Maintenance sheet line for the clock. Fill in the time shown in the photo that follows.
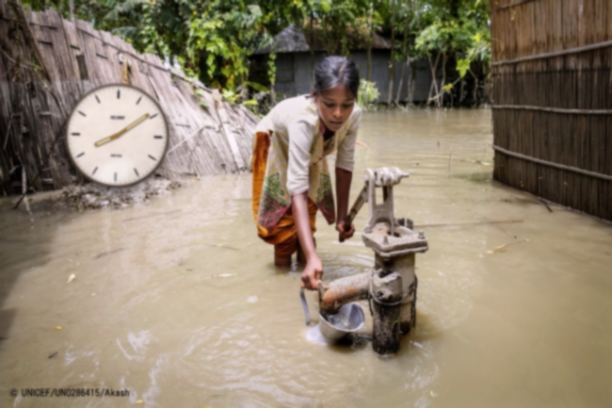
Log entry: 8:09
